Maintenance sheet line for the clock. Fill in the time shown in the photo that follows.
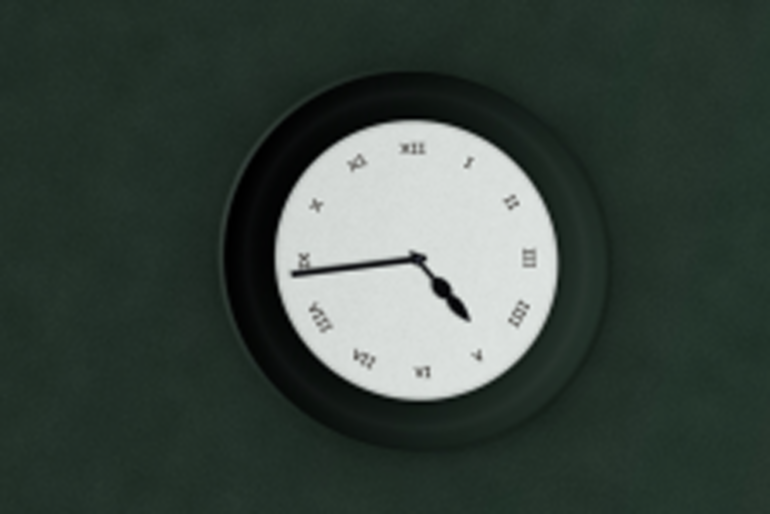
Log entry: 4:44
